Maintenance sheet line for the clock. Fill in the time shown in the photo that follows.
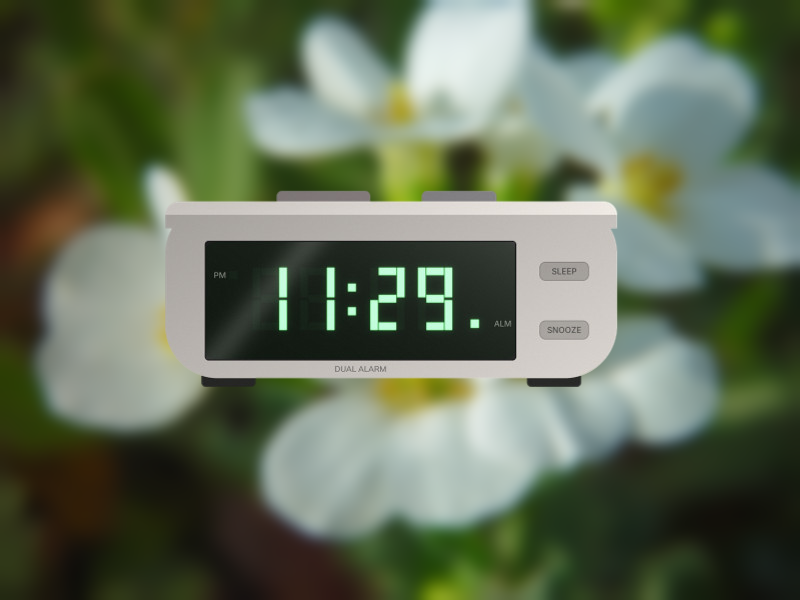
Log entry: 11:29
